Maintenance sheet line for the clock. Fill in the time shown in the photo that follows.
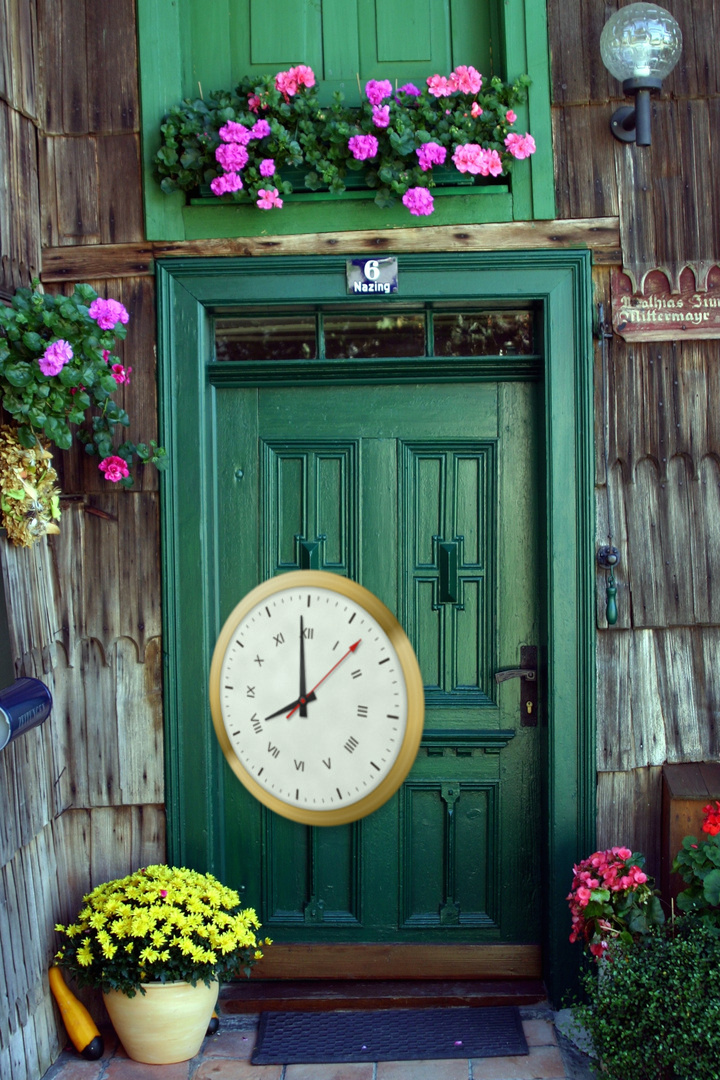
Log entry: 7:59:07
